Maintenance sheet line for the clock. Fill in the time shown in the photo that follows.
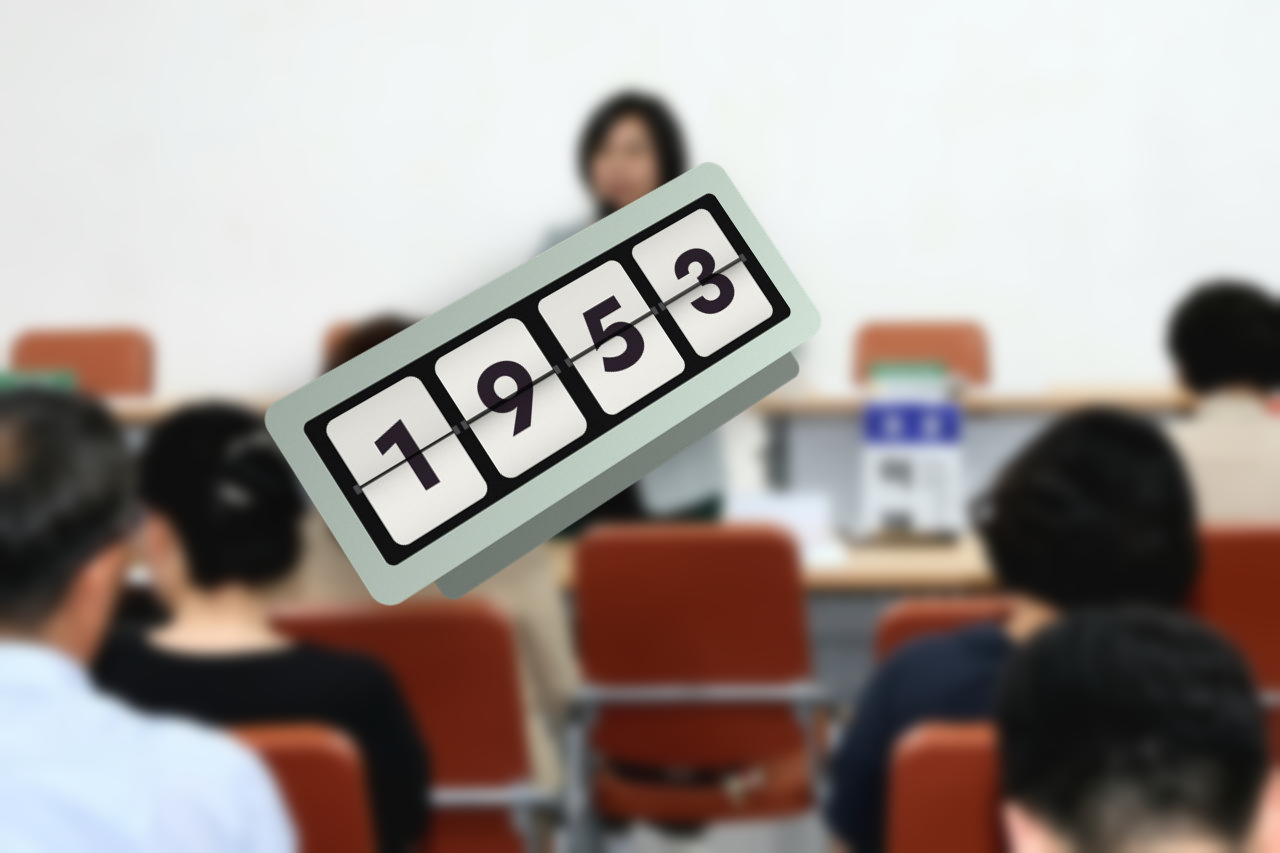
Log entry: 19:53
